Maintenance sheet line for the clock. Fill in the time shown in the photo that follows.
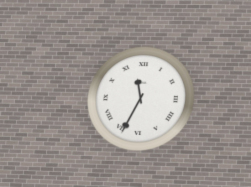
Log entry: 11:34
